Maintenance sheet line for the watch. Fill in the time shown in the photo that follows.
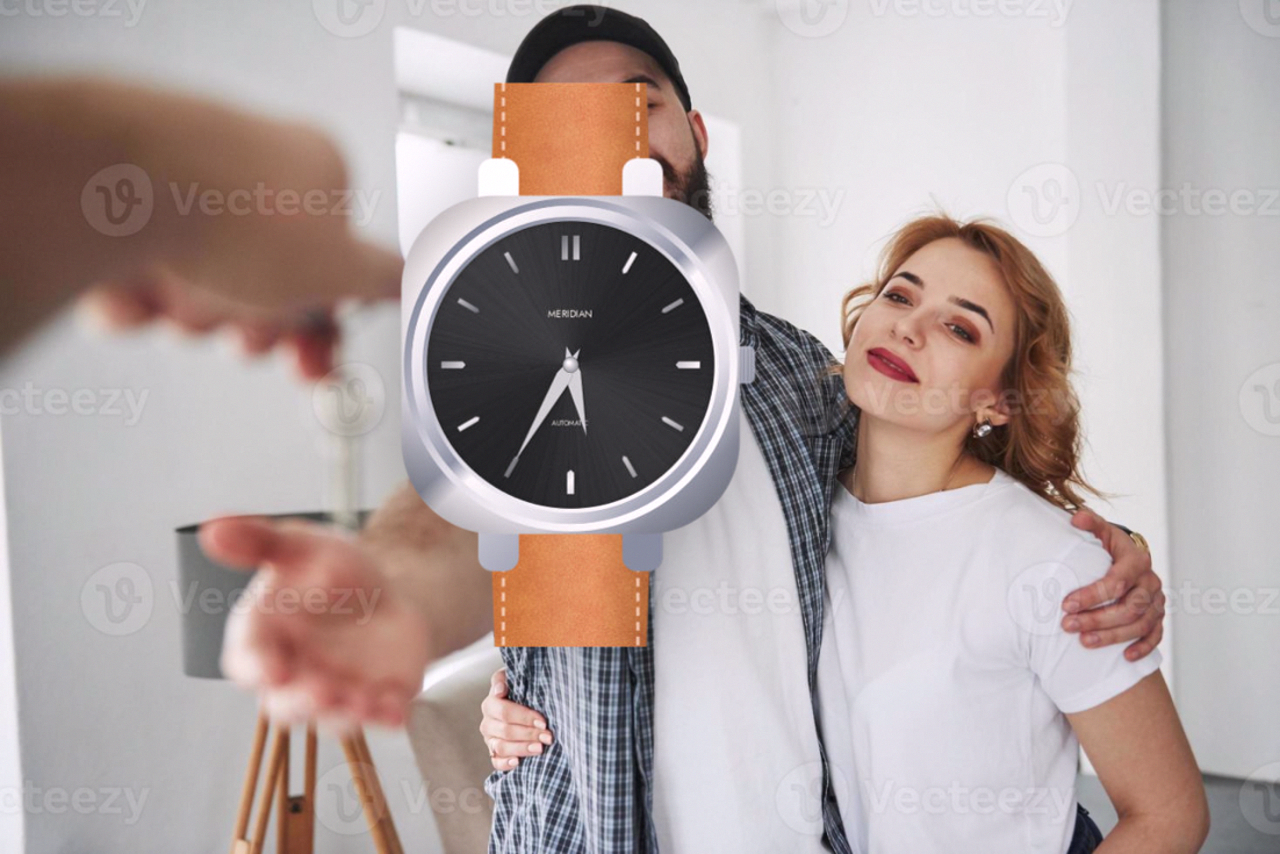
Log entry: 5:35
